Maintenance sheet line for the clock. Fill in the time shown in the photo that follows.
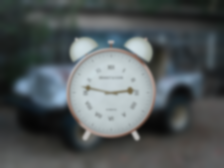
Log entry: 2:47
